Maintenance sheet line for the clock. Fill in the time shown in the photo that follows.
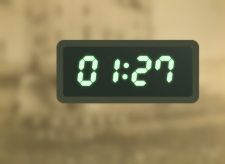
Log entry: 1:27
